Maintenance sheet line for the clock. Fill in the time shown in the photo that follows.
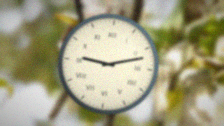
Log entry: 9:12
